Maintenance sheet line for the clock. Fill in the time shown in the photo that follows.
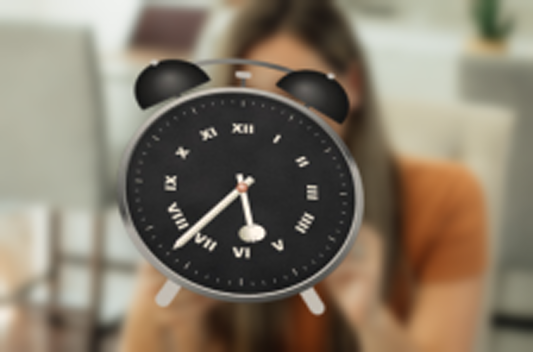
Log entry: 5:37
